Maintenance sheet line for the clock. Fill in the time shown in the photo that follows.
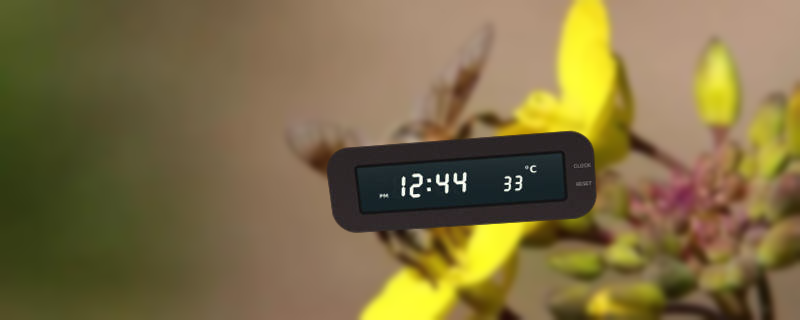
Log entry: 12:44
